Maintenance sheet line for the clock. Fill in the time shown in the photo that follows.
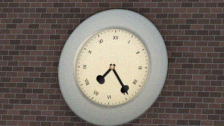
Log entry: 7:24
